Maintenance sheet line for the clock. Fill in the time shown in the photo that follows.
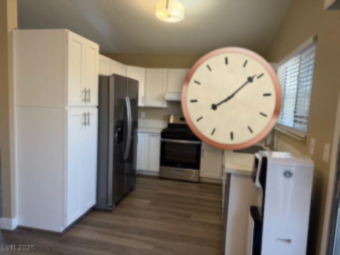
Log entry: 8:09
